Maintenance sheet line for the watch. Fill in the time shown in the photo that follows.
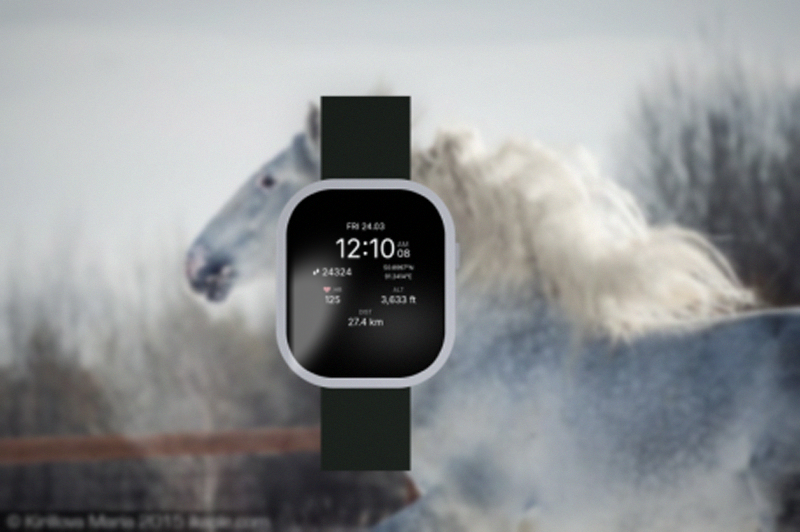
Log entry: 12:10
